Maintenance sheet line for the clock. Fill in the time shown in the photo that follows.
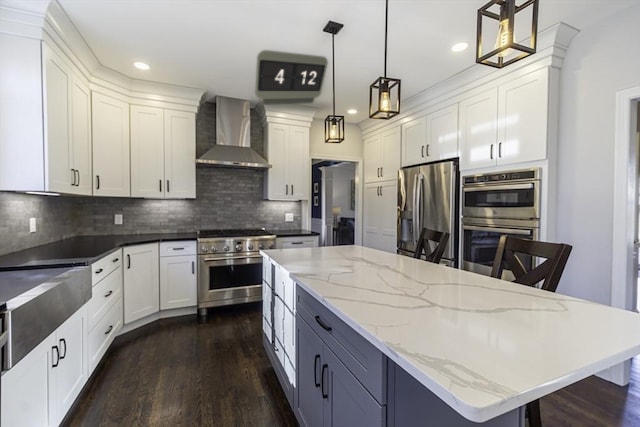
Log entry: 4:12
